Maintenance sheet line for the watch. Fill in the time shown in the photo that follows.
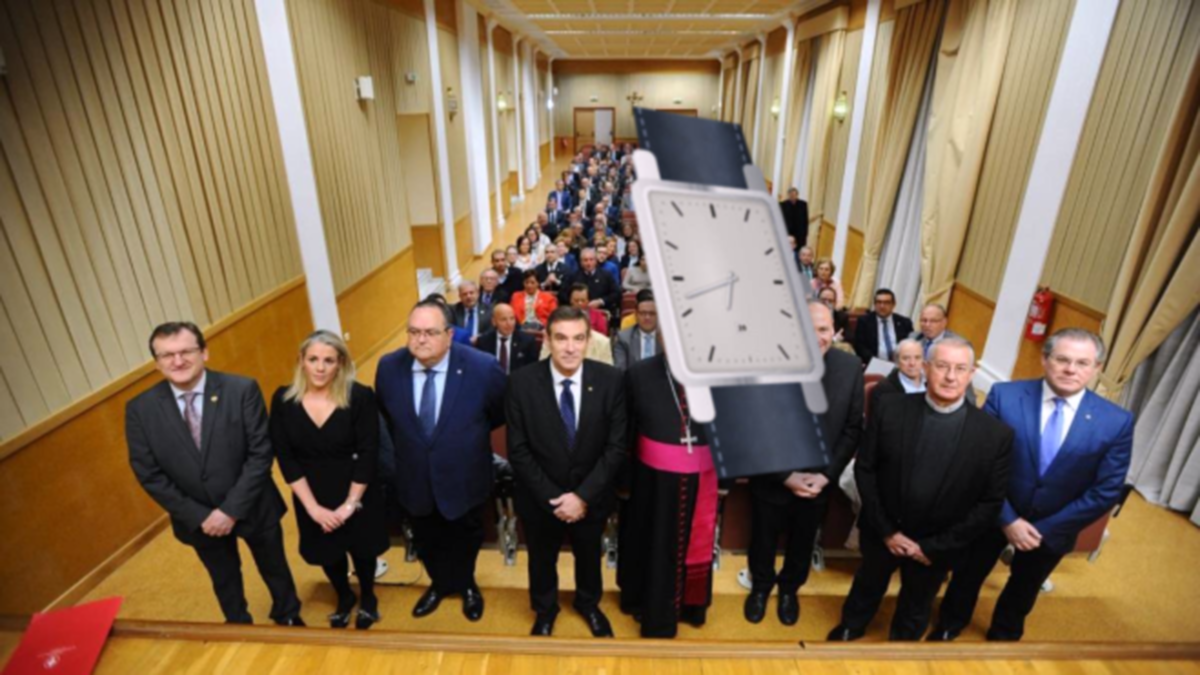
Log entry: 6:42
